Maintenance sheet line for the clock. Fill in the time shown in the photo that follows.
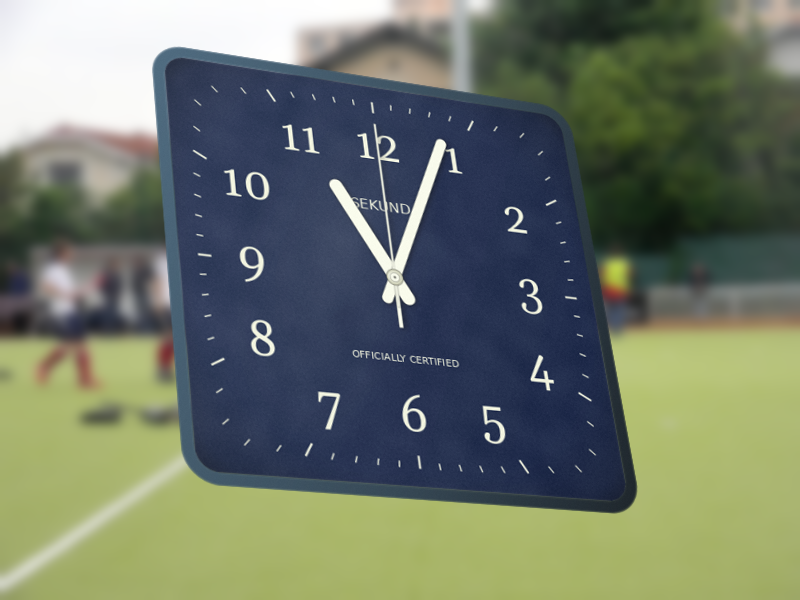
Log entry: 11:04:00
